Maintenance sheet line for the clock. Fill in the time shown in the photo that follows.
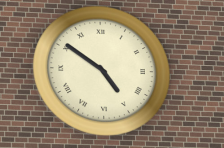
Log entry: 4:51
